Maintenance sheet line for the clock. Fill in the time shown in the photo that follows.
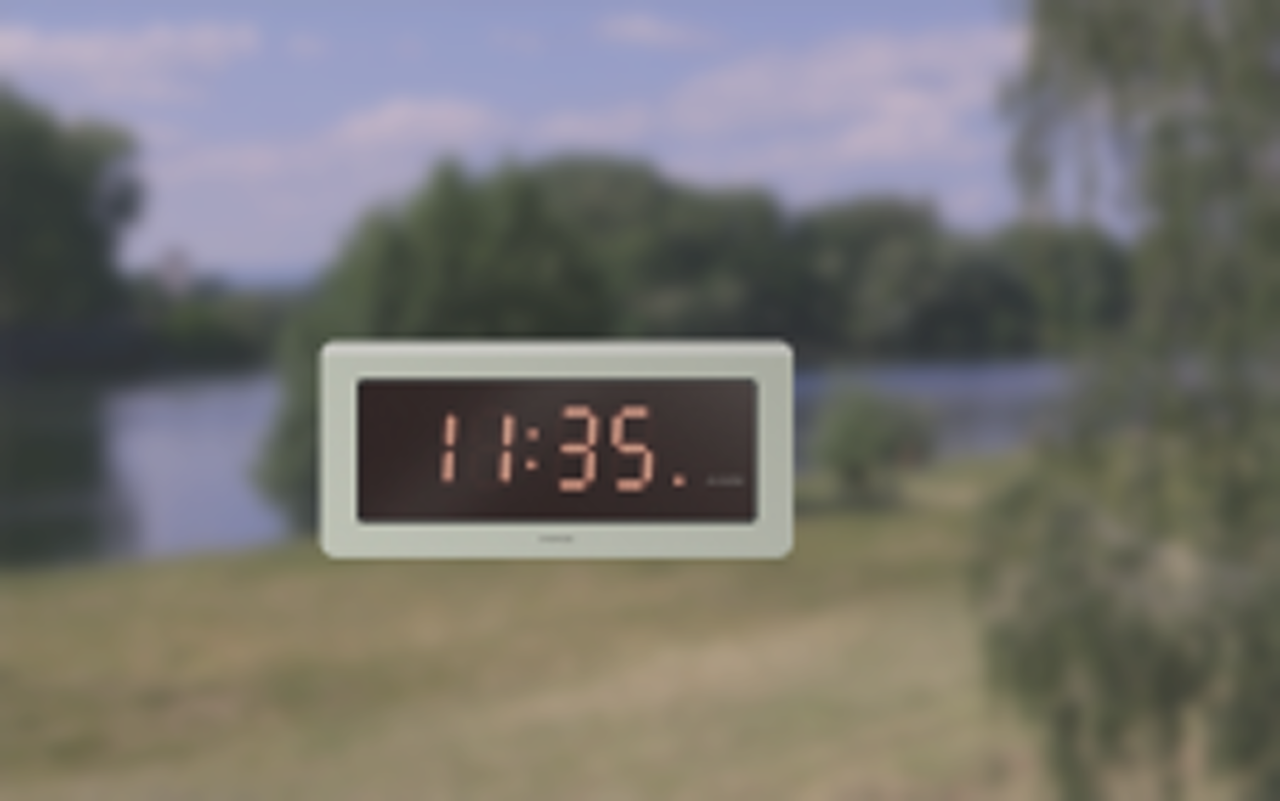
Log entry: 11:35
